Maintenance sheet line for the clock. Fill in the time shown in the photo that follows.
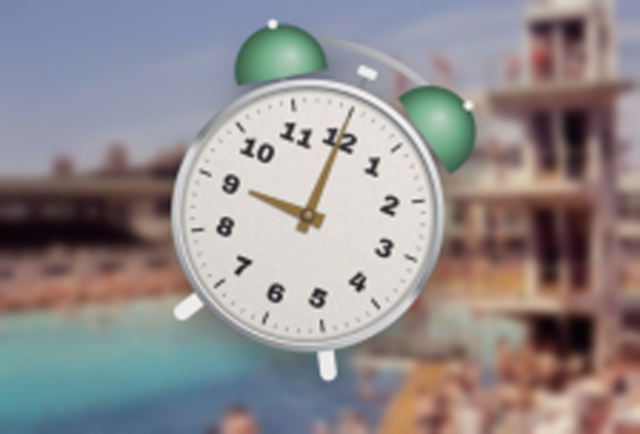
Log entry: 9:00
